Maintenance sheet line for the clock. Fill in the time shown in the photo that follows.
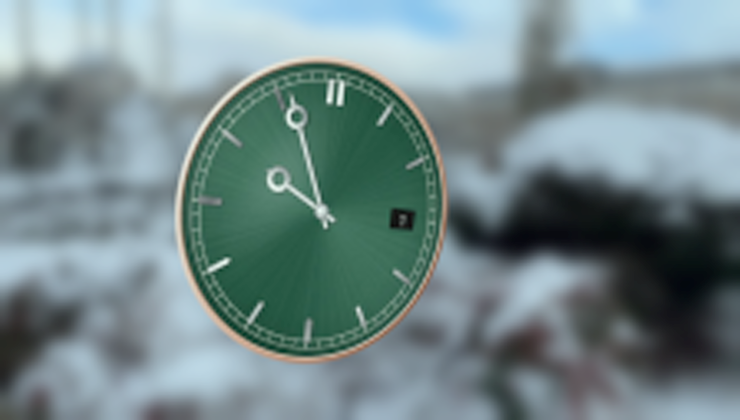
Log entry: 9:56
